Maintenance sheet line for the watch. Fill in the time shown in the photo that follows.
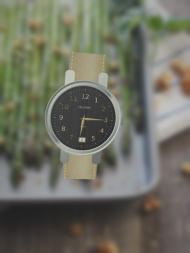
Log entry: 6:15
